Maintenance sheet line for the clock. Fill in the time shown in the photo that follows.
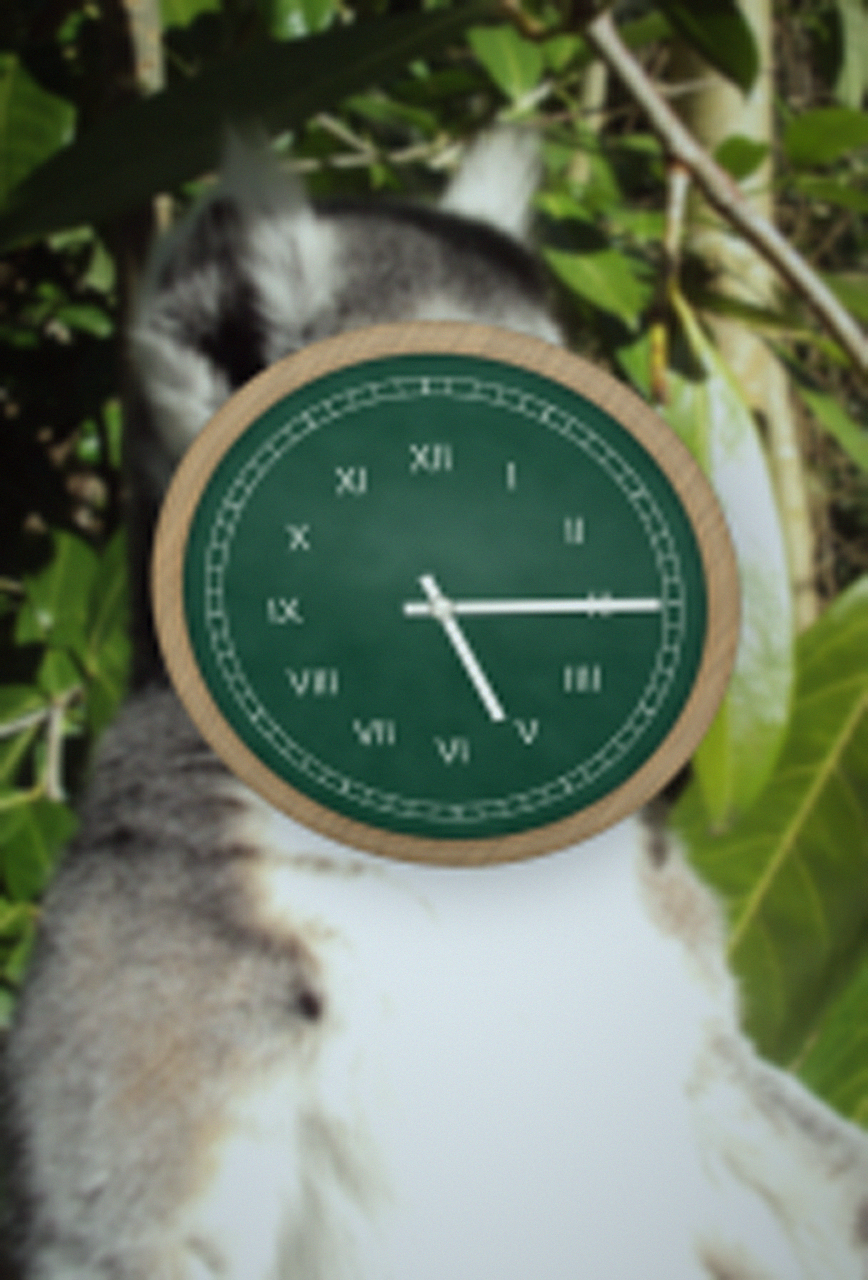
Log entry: 5:15
